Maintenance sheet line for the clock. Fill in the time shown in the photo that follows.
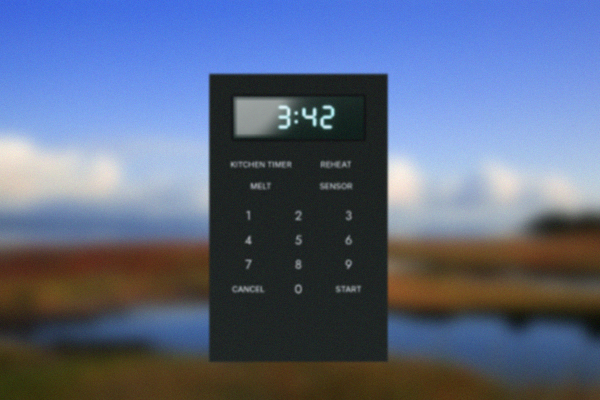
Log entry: 3:42
